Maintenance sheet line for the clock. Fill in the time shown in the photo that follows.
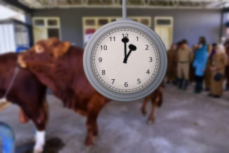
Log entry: 1:00
